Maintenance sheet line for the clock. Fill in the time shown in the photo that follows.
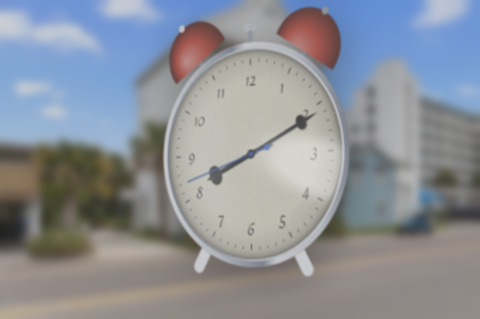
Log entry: 8:10:42
